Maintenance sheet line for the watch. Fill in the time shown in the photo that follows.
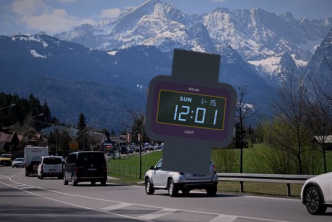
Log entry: 12:01
